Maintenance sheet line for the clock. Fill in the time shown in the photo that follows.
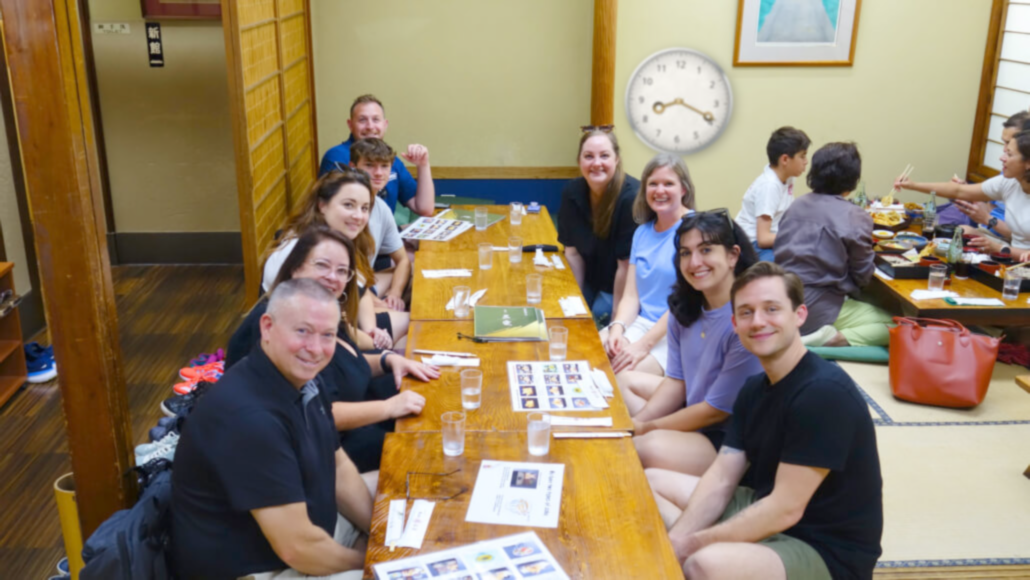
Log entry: 8:19
